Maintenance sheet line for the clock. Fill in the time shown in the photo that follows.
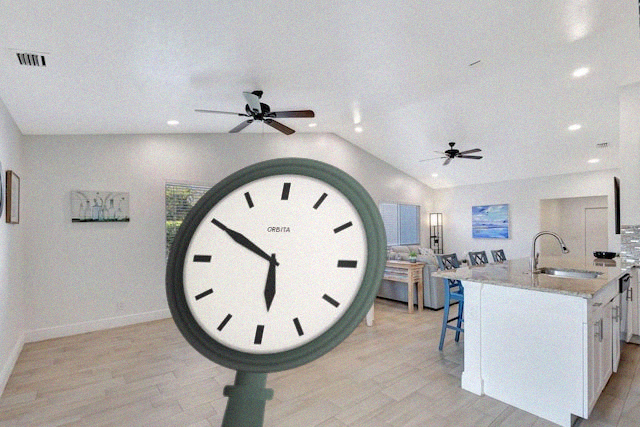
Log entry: 5:50
